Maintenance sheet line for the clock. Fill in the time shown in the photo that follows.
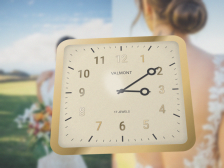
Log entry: 3:09
